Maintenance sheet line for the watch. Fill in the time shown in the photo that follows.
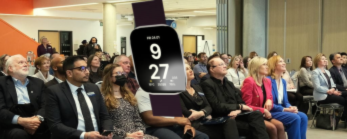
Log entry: 9:27
